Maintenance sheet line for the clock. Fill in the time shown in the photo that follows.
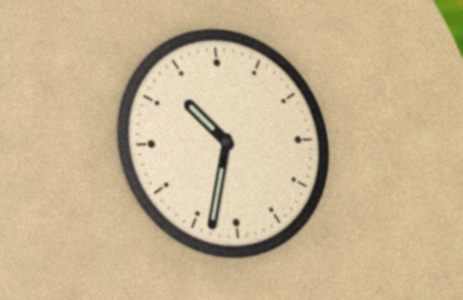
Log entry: 10:33
